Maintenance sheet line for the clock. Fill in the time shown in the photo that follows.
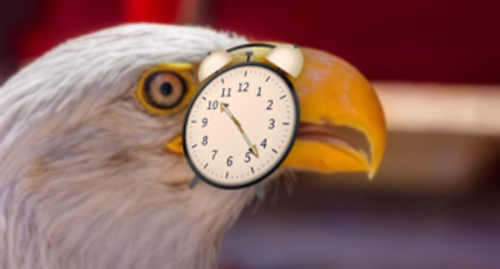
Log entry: 10:23
